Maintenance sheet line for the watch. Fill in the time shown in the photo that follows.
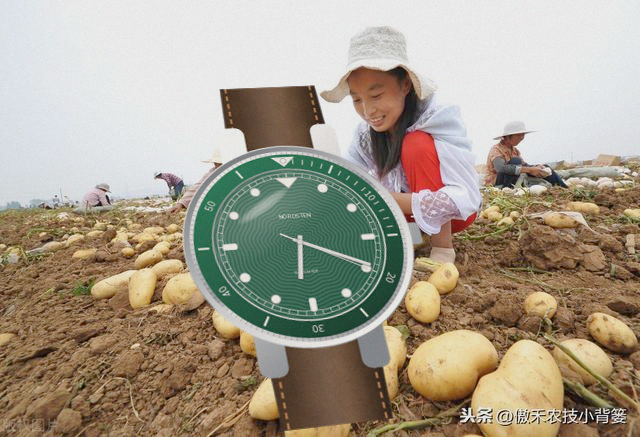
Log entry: 6:19:20
